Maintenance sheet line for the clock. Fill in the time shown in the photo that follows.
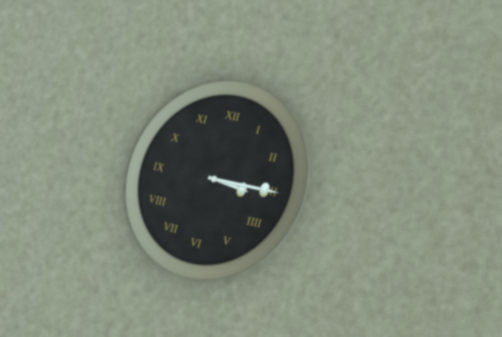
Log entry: 3:15
